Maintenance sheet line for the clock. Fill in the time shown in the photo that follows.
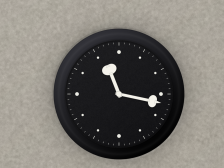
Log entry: 11:17
